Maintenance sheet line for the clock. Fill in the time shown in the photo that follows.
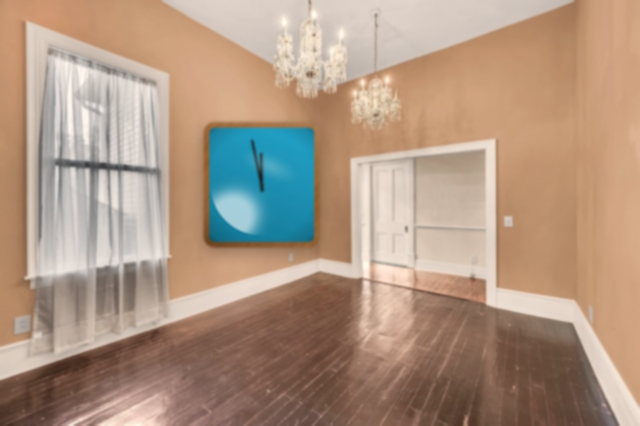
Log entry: 11:58
